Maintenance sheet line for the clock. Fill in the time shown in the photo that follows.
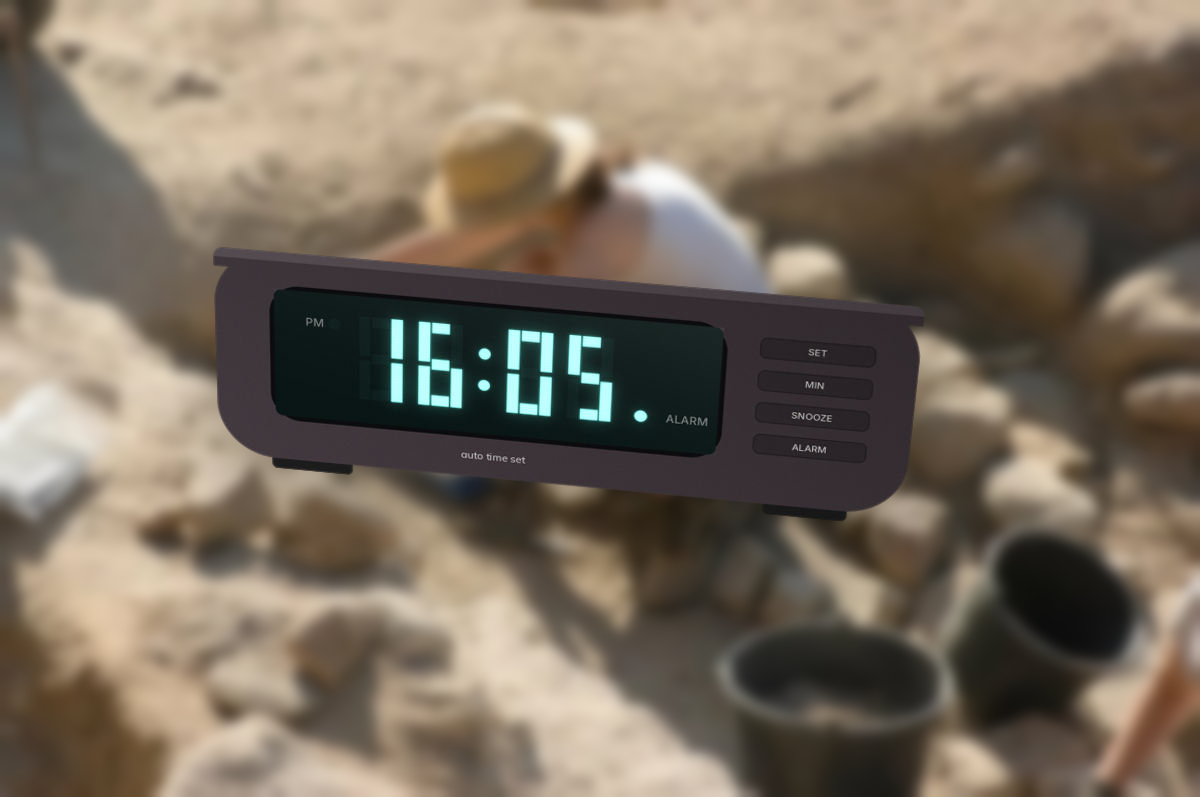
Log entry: 16:05
